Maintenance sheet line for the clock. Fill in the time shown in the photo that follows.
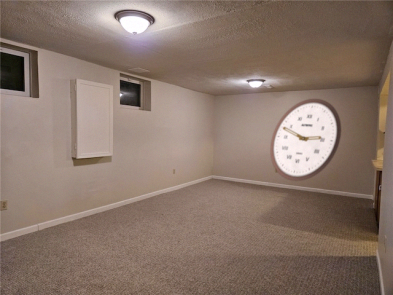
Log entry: 2:48
